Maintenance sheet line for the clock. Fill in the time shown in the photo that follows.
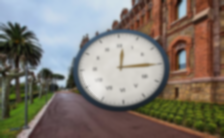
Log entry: 12:15
